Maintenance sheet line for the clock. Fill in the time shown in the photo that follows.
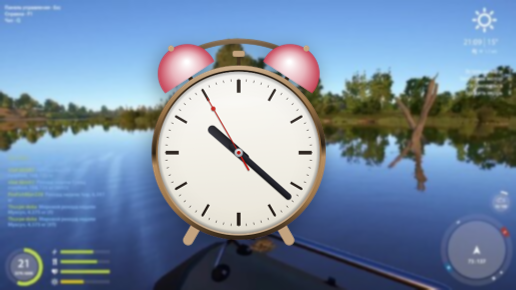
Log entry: 10:21:55
